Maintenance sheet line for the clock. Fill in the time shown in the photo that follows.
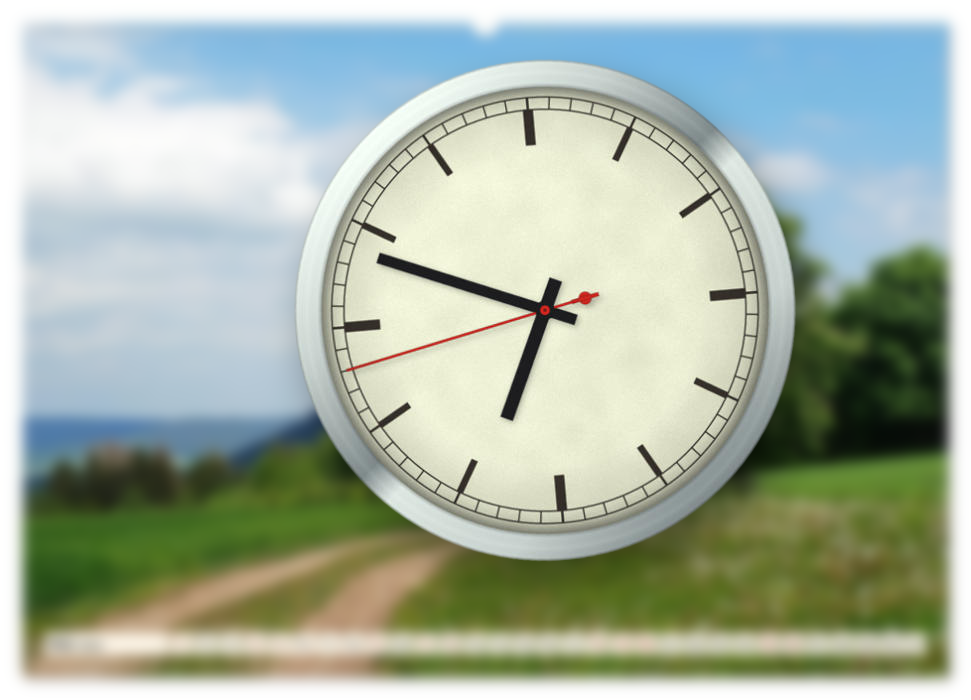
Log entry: 6:48:43
